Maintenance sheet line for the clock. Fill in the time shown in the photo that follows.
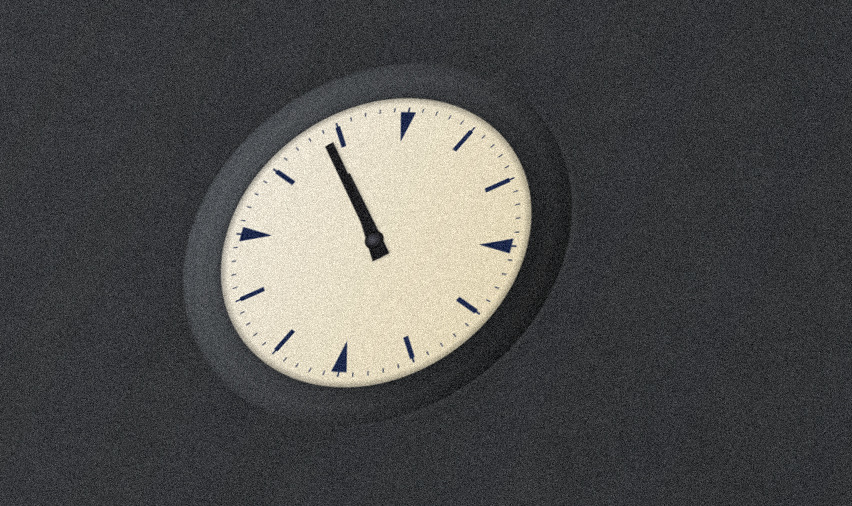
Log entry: 10:54
